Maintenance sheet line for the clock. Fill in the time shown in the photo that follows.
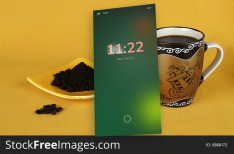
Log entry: 11:22
